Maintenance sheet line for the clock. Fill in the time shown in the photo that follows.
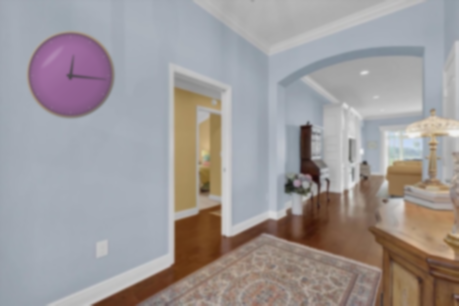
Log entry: 12:16
